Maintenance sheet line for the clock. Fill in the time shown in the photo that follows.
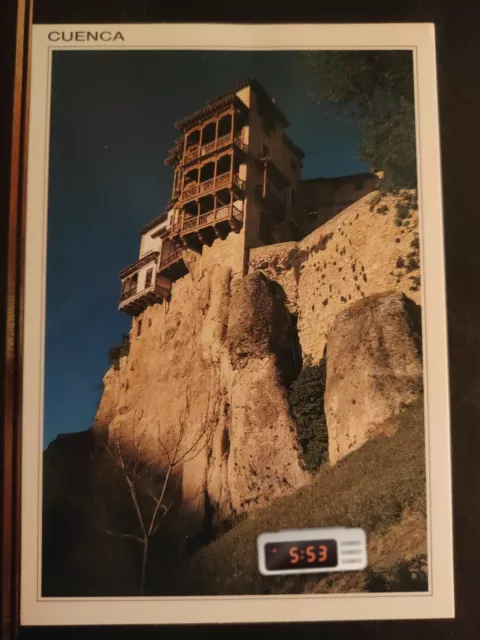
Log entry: 5:53
